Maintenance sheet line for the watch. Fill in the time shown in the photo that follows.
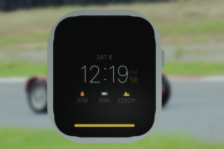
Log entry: 12:19
